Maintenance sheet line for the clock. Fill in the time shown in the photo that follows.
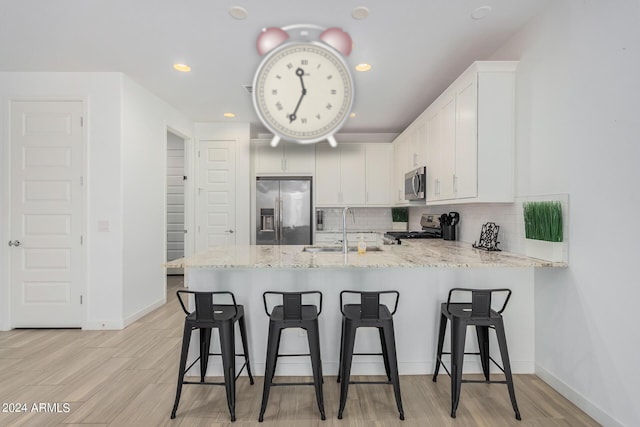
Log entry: 11:34
